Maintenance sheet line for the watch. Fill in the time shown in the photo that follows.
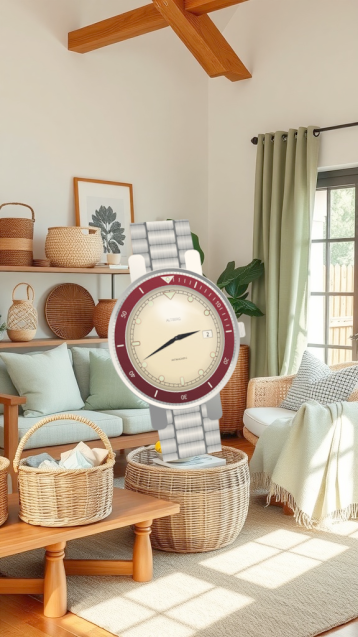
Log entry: 2:41
